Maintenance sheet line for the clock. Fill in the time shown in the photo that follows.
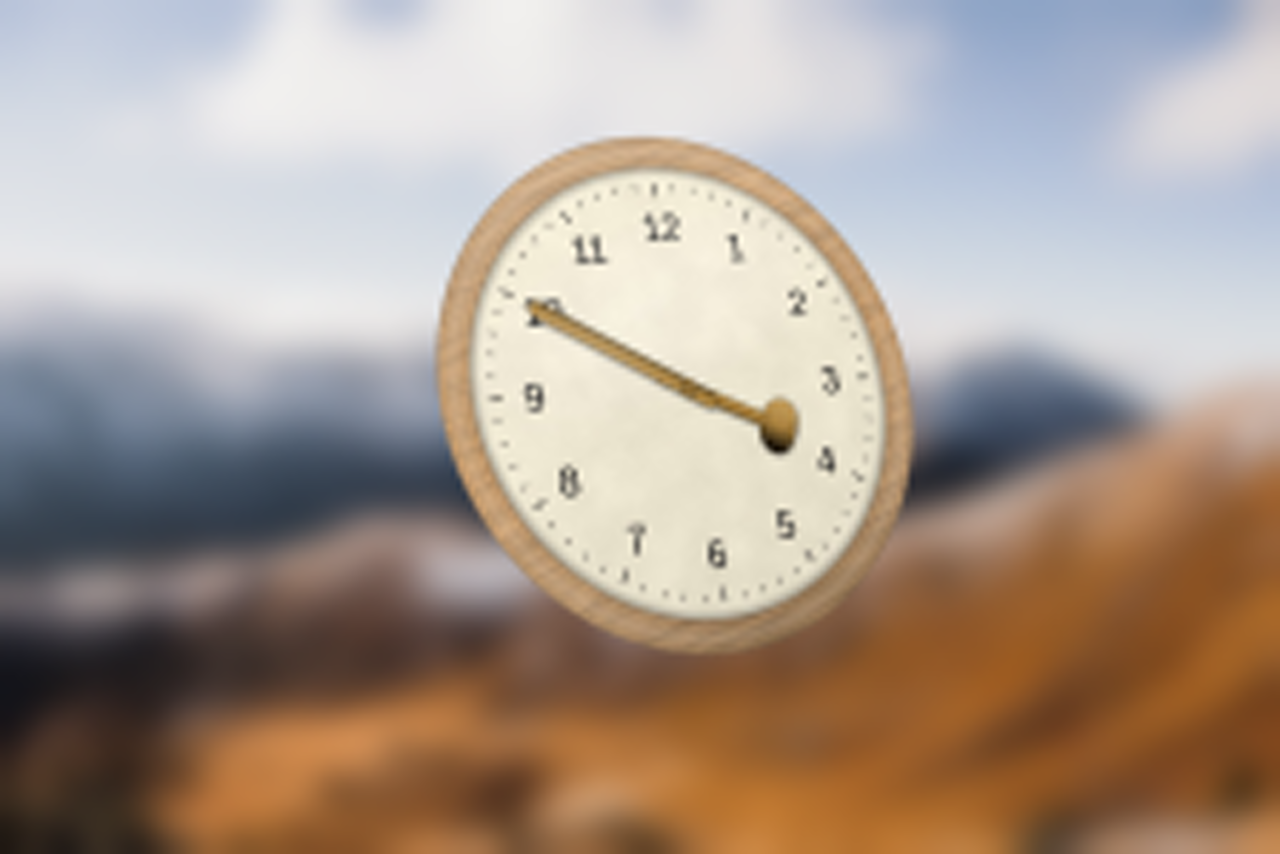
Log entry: 3:50
